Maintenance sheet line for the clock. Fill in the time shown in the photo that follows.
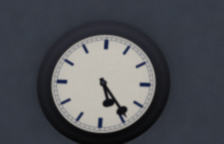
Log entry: 5:24
